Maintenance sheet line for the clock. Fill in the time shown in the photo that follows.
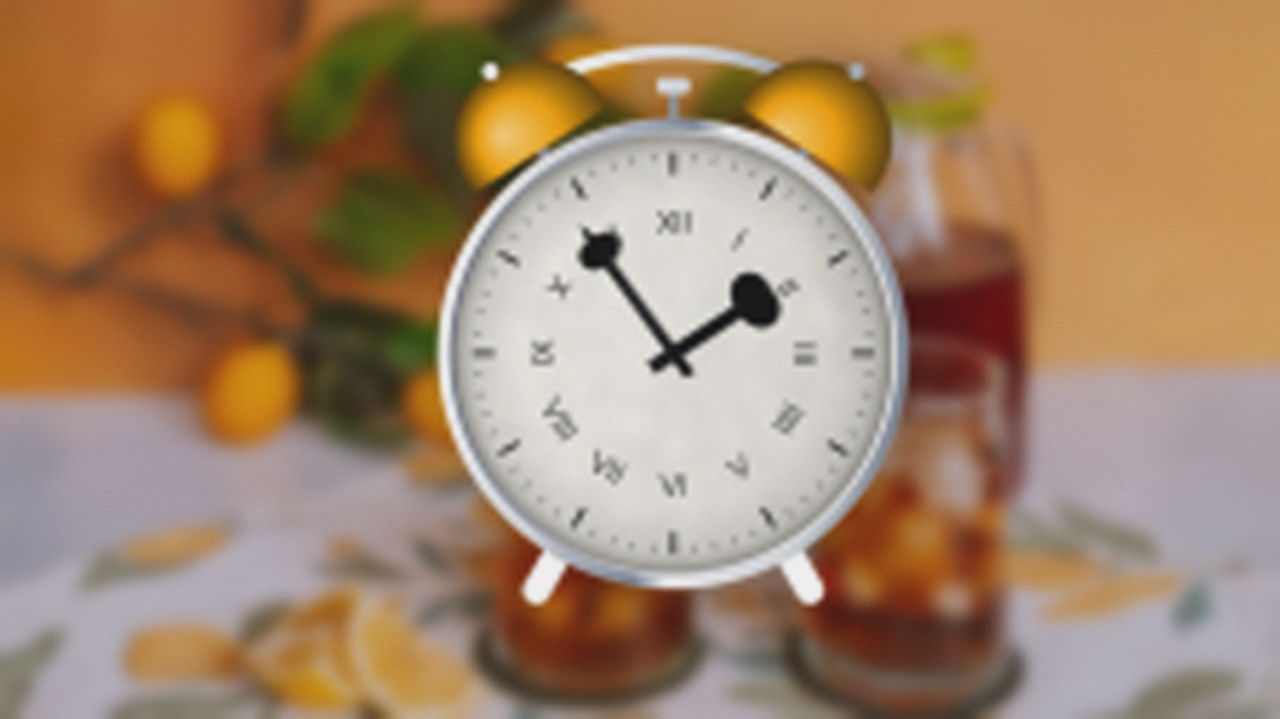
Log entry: 1:54
